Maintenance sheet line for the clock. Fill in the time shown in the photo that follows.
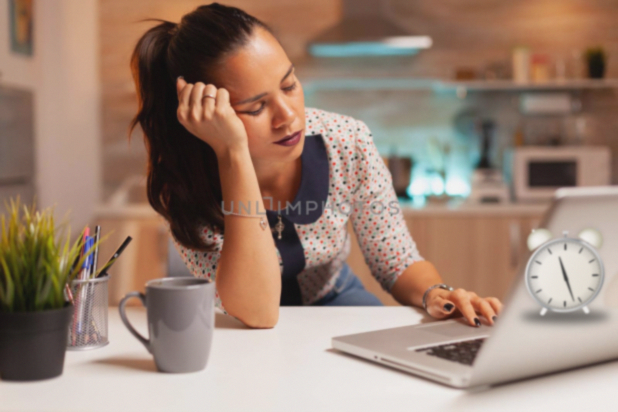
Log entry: 11:27
